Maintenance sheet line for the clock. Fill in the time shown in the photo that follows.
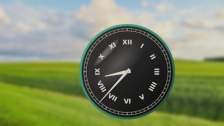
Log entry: 8:37
